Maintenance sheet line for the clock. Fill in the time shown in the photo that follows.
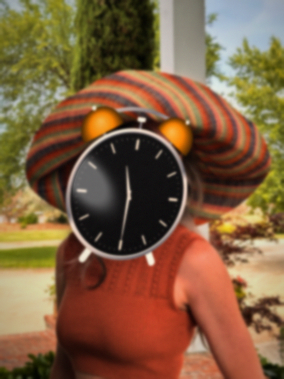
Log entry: 11:30
